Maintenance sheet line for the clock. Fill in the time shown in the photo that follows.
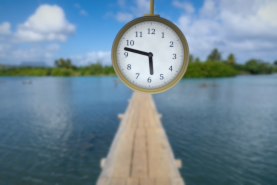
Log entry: 5:47
